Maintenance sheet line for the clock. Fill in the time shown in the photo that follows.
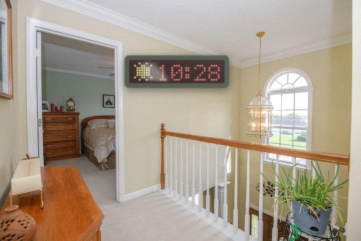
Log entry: 10:28
